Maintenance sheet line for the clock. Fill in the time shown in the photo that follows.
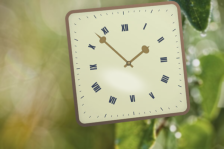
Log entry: 1:53
